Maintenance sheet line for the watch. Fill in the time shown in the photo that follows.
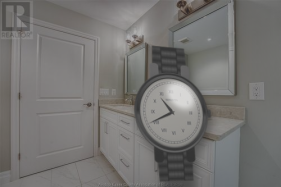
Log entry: 10:41
